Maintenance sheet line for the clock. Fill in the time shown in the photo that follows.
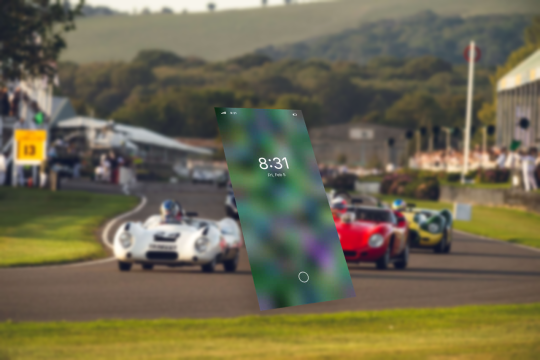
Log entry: 8:31
